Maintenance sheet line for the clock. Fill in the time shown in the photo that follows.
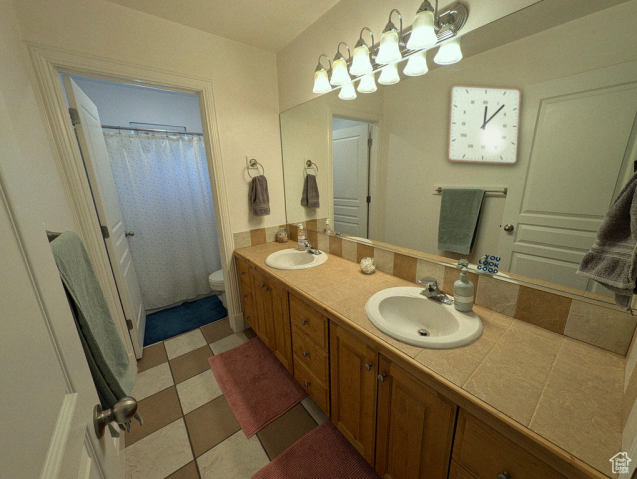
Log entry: 12:07
